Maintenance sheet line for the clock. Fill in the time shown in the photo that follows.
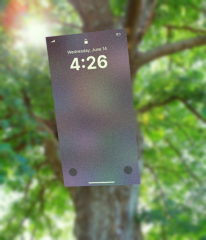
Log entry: 4:26
